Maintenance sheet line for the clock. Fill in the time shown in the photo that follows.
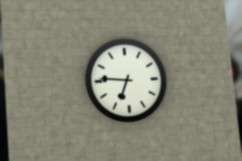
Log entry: 6:46
